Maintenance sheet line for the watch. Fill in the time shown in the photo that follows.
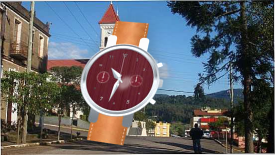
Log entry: 10:32
